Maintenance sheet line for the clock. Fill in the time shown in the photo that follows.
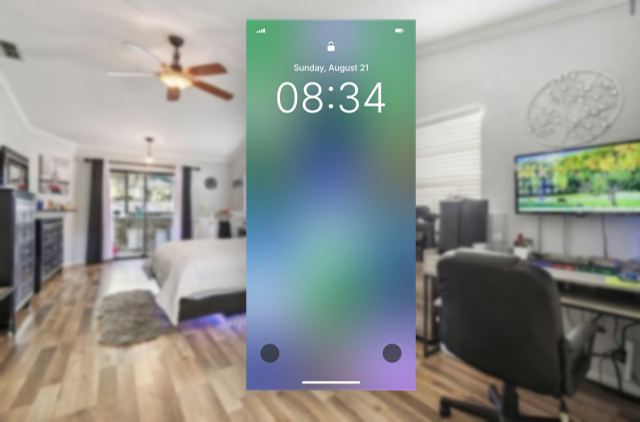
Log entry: 8:34
